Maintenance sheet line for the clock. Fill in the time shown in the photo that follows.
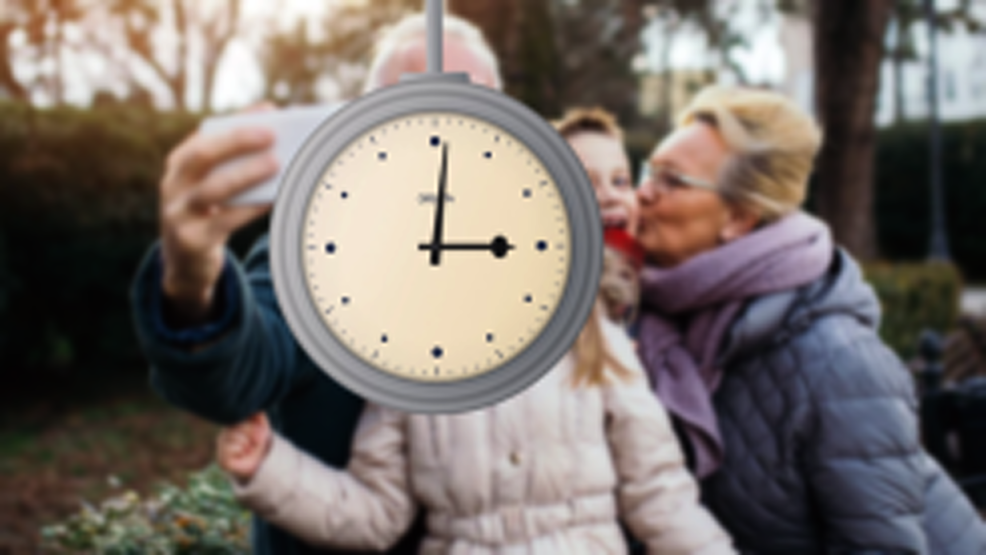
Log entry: 3:01
